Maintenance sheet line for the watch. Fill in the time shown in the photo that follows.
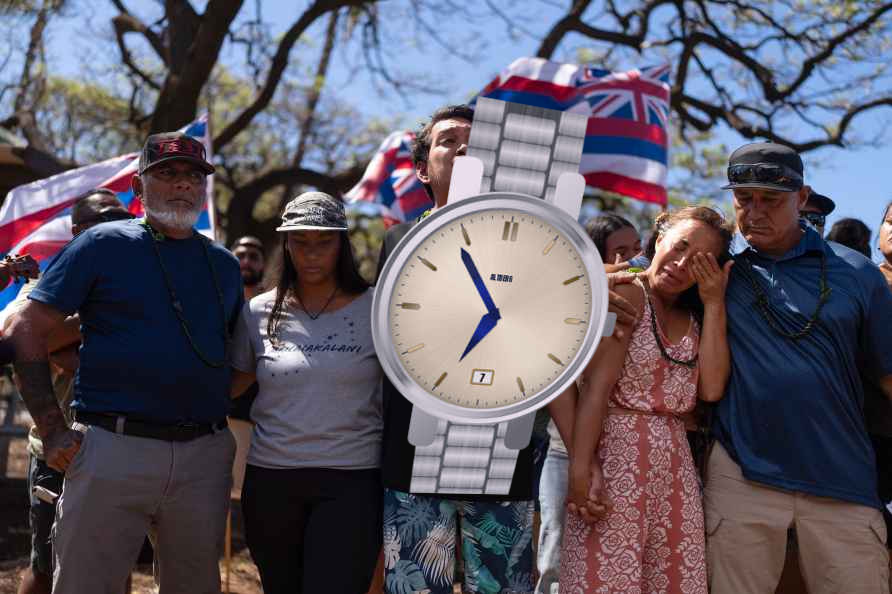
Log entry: 6:54
